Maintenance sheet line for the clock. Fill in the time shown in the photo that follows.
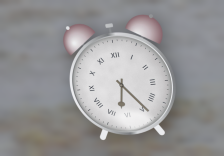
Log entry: 6:24
